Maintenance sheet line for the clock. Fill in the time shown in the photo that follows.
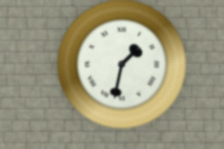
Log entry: 1:32
